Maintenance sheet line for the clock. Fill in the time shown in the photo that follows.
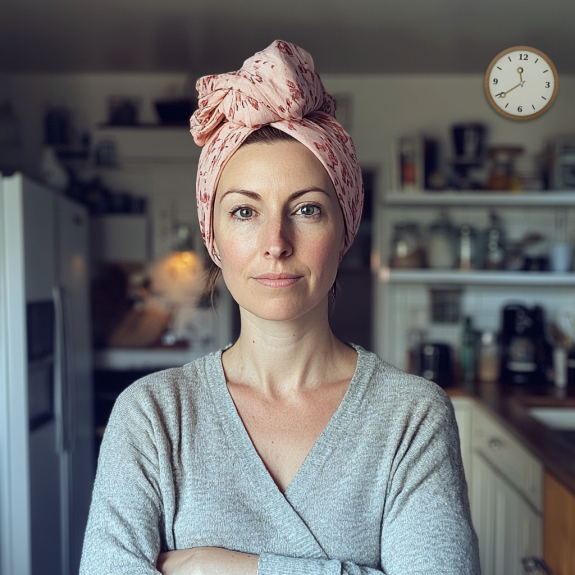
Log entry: 11:39
